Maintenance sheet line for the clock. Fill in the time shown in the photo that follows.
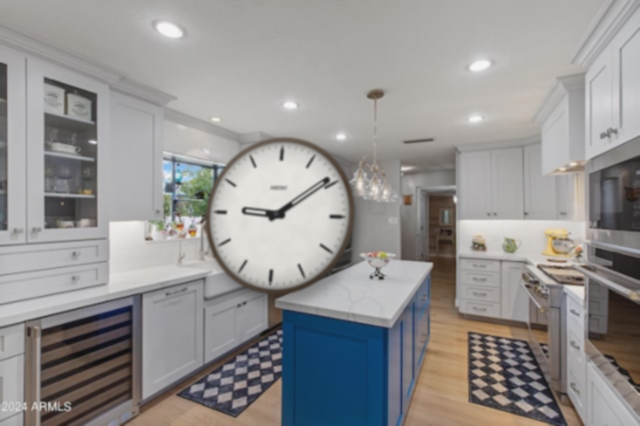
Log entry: 9:09
